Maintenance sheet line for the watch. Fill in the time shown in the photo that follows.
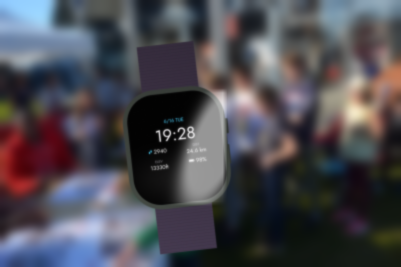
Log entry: 19:28
